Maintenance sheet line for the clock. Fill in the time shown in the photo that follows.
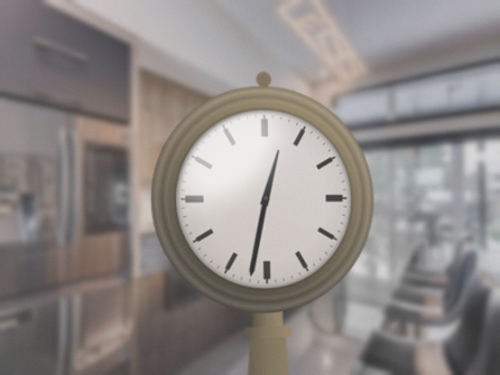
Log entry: 12:32
